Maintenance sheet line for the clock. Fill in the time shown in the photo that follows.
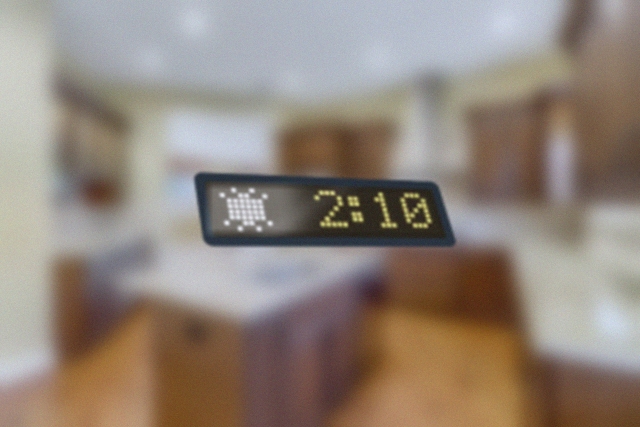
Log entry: 2:10
